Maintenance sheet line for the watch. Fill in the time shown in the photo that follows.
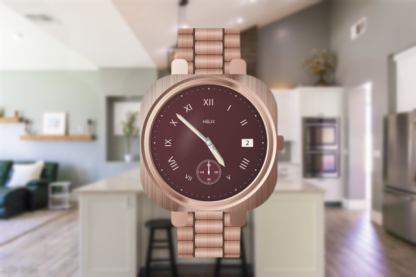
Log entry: 4:52
